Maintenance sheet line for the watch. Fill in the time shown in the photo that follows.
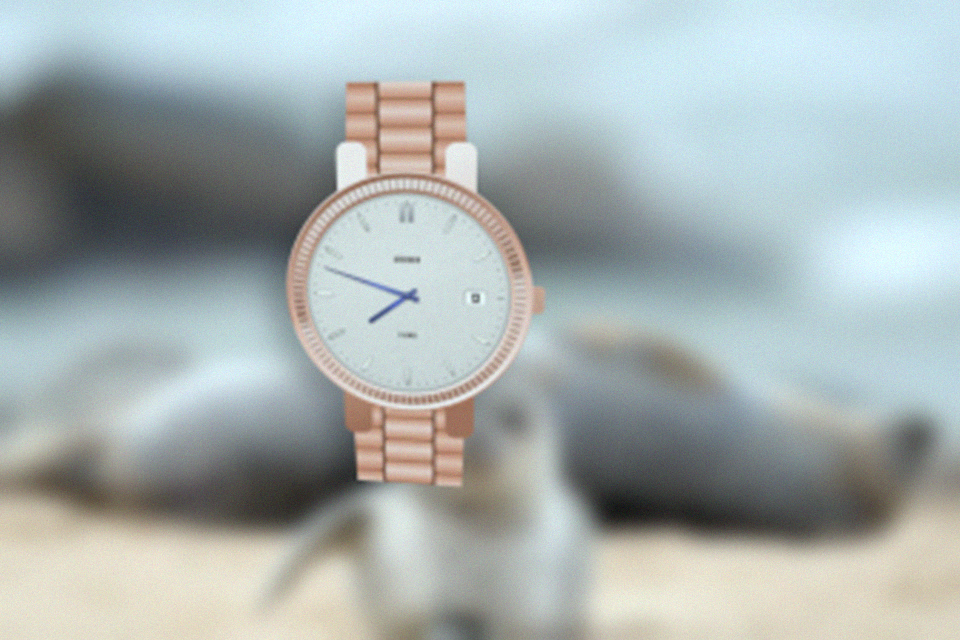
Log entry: 7:48
